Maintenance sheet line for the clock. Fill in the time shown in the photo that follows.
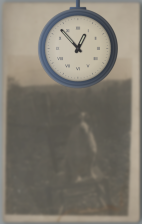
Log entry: 12:53
